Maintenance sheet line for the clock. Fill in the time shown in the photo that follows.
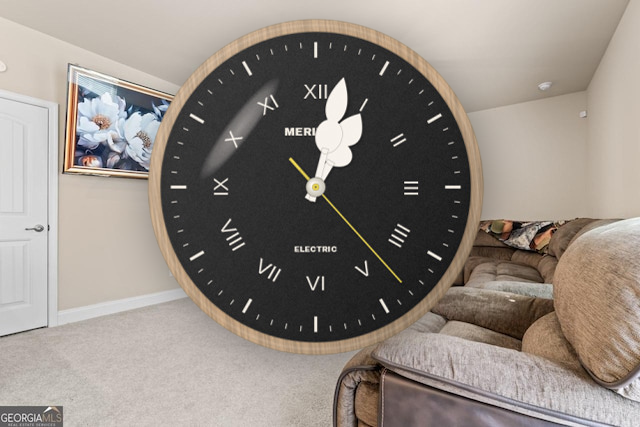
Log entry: 1:02:23
